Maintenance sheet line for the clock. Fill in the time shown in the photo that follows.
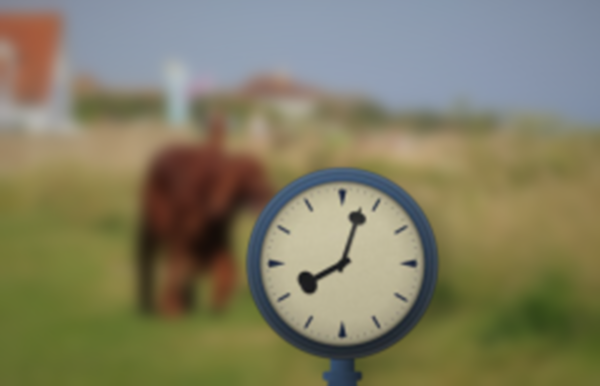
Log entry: 8:03
